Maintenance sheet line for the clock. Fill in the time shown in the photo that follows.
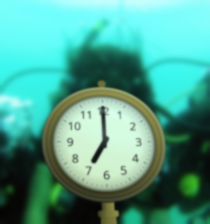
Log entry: 7:00
